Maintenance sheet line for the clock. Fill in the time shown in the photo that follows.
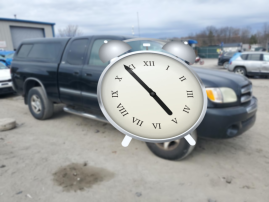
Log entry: 4:54
